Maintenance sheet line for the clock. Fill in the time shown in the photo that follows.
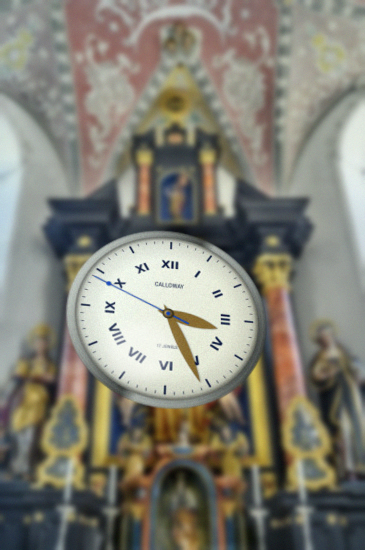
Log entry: 3:25:49
